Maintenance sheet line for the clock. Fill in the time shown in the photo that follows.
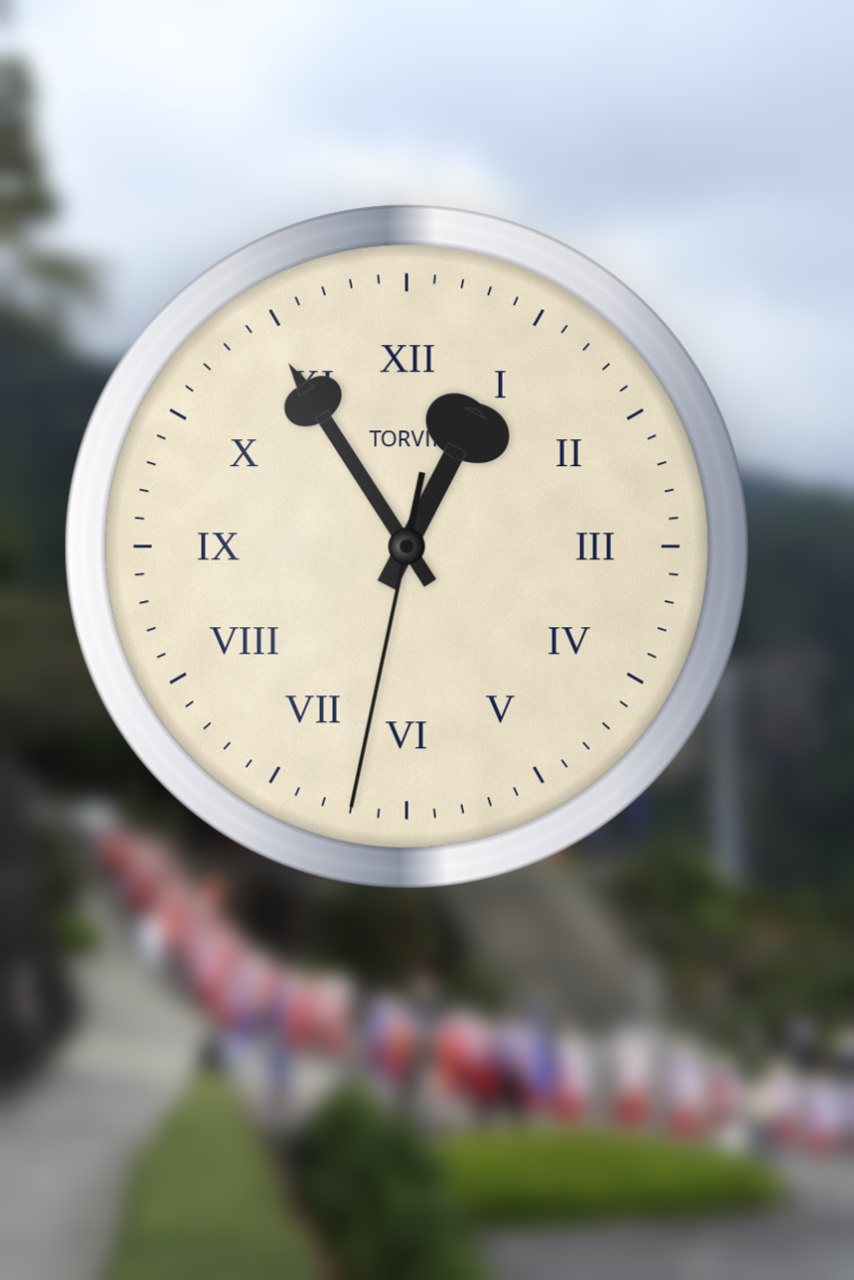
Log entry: 12:54:32
